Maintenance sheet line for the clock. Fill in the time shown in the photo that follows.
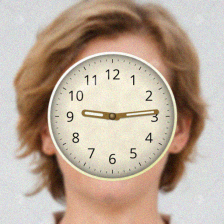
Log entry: 9:14
